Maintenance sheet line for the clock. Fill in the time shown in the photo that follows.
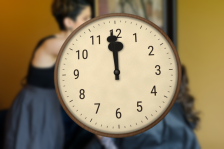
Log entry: 11:59
